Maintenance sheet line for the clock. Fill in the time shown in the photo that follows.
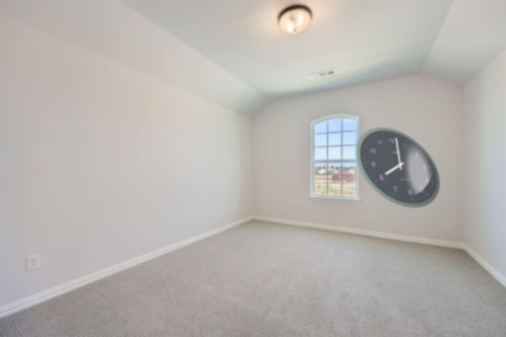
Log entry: 8:02
